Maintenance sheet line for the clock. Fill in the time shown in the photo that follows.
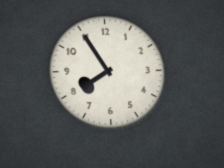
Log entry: 7:55
